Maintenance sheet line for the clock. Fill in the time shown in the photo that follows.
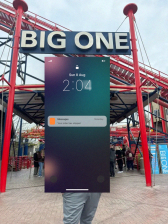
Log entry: 2:04
